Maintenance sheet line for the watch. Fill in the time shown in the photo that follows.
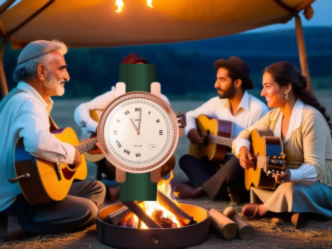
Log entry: 11:01
